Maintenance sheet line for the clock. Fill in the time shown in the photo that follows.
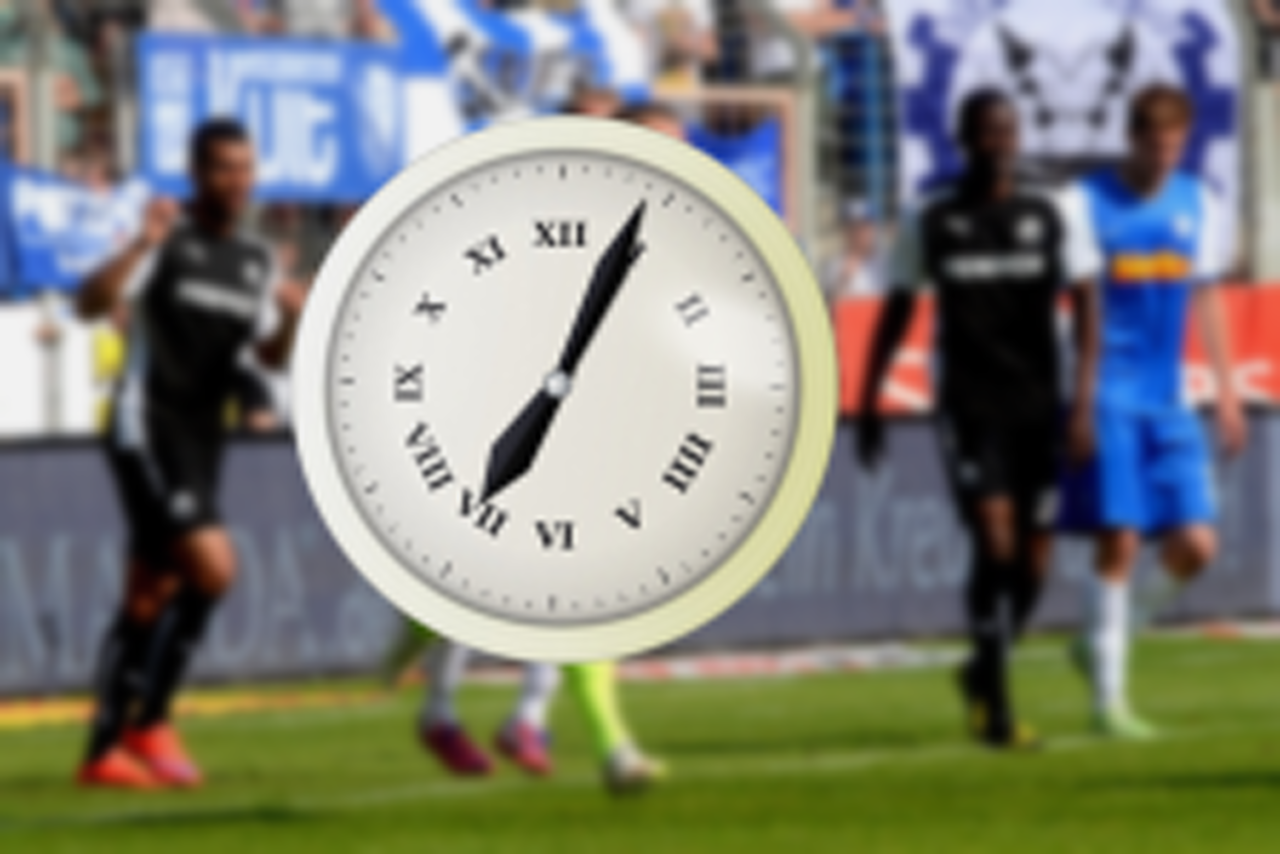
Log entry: 7:04
